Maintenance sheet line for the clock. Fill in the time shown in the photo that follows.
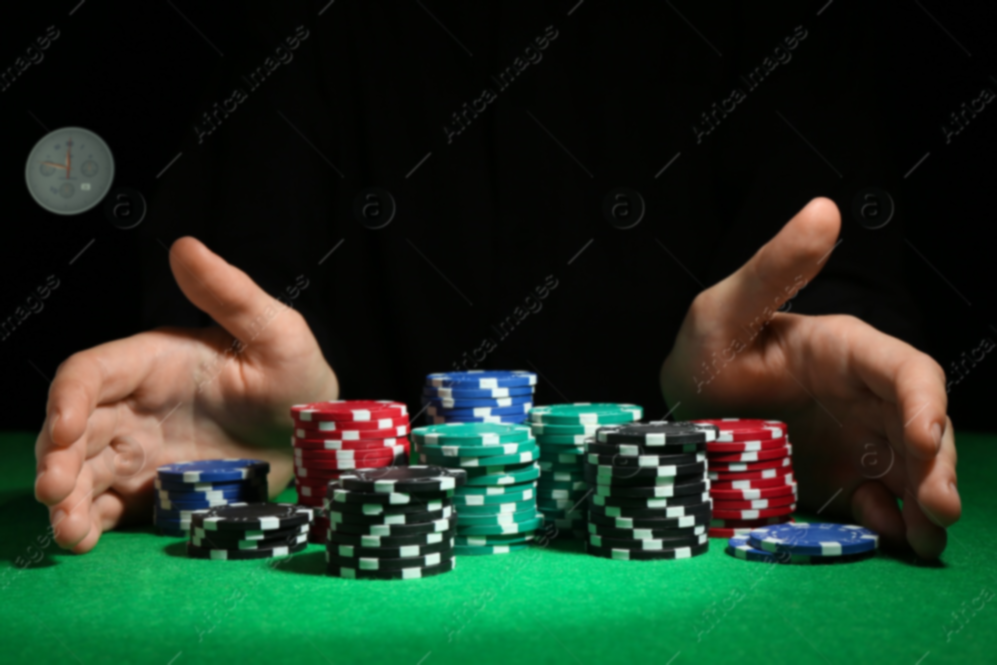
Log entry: 11:47
